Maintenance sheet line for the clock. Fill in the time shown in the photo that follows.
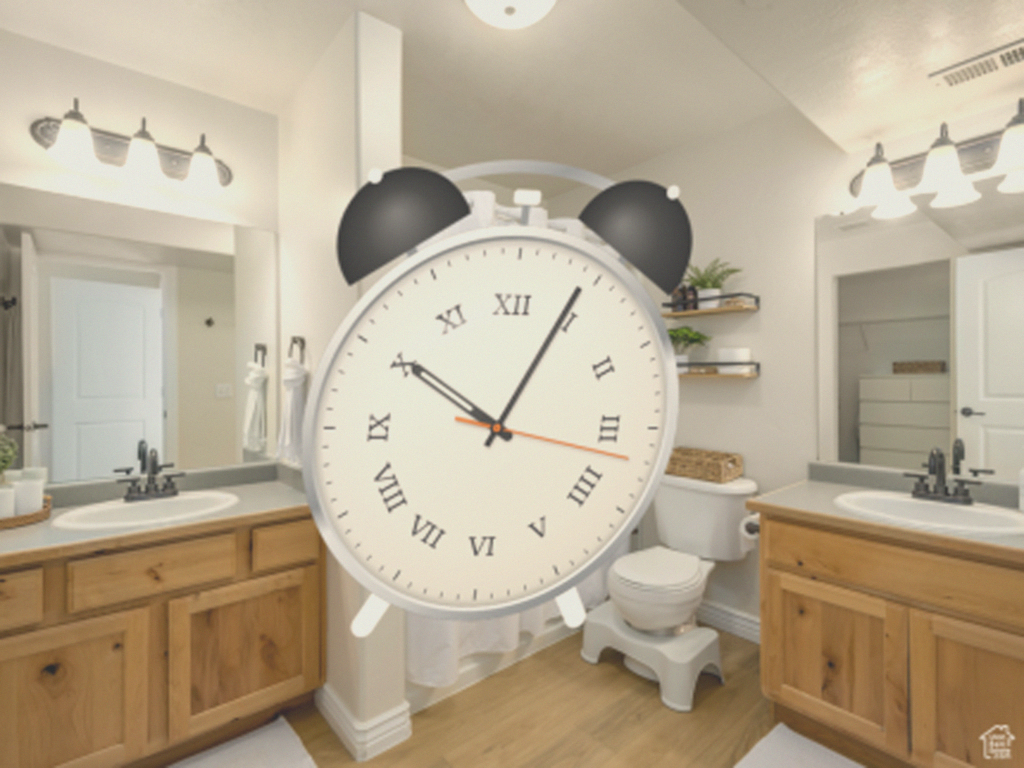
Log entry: 10:04:17
